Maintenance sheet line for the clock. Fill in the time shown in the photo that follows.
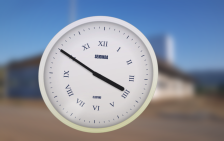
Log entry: 3:50
